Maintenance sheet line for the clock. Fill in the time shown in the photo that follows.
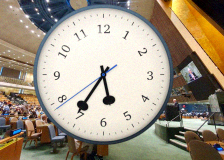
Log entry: 5:35:39
